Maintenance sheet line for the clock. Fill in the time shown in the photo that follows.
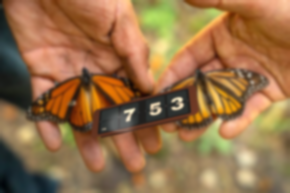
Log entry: 7:53
